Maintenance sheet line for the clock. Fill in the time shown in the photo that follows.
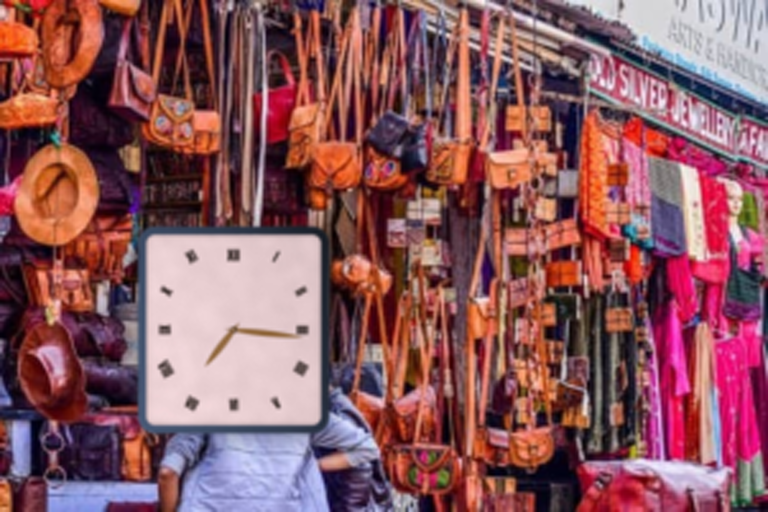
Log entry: 7:16
